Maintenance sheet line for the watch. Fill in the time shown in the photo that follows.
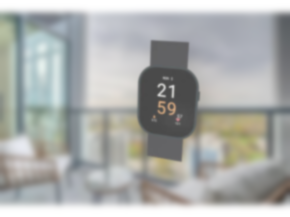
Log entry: 21:59
